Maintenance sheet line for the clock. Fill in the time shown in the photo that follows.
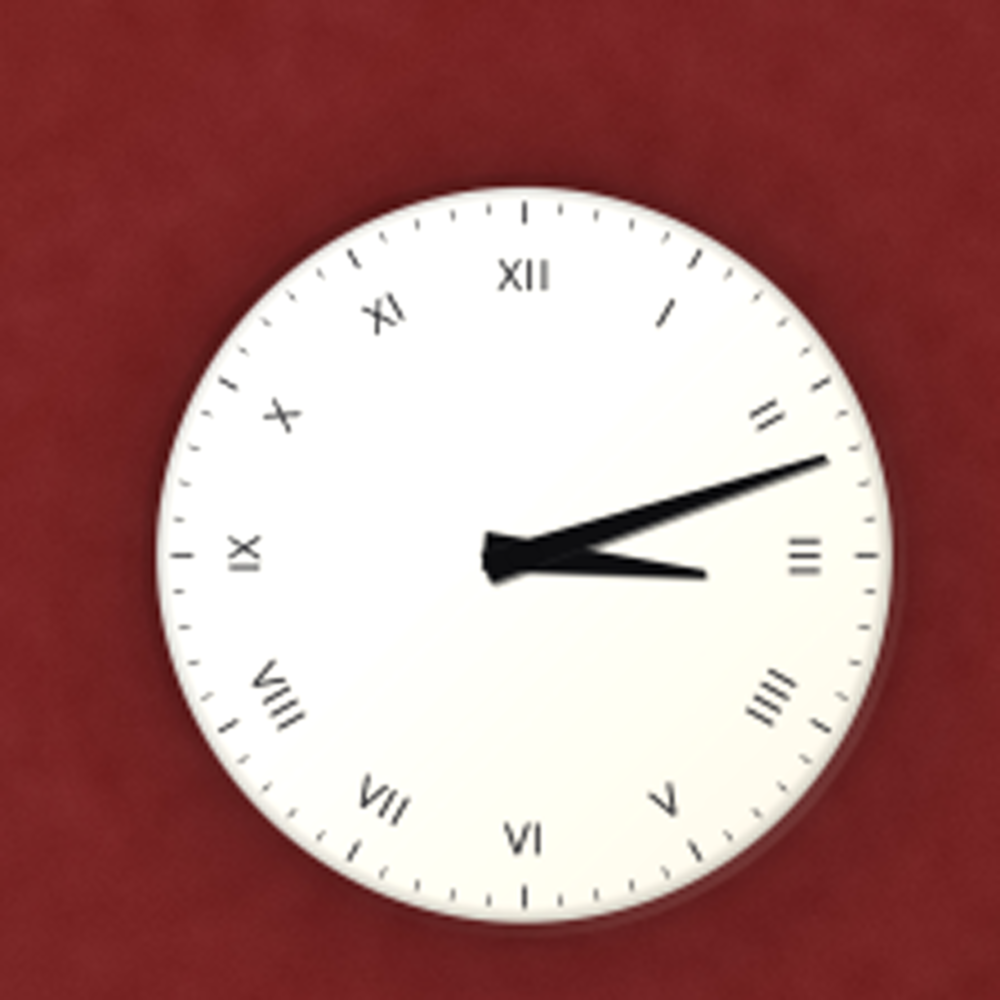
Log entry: 3:12
